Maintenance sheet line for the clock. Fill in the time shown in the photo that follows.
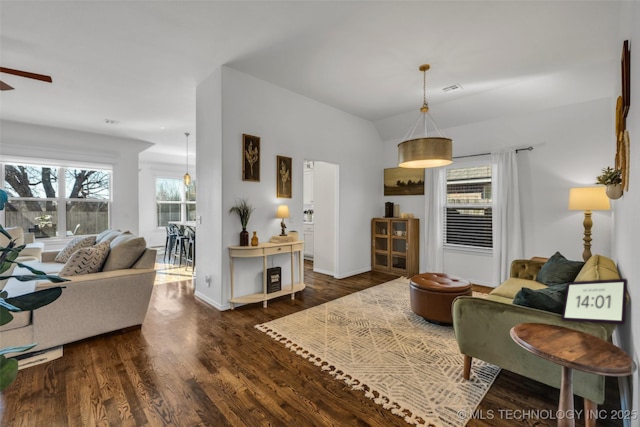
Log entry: 14:01
